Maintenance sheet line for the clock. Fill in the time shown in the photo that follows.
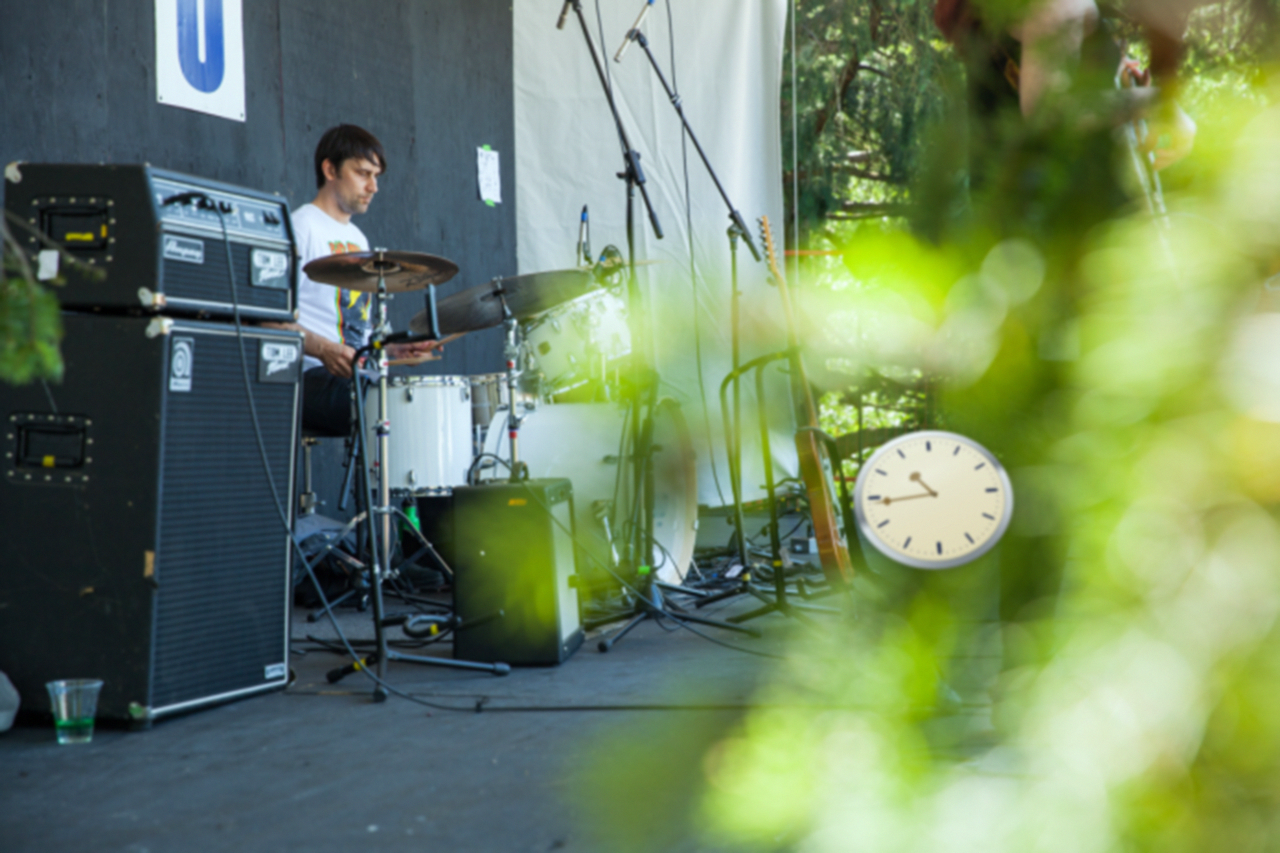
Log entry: 10:44
